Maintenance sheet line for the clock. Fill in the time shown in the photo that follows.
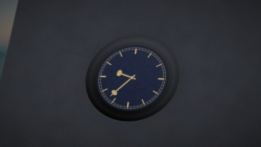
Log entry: 9:37
